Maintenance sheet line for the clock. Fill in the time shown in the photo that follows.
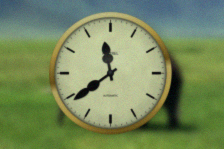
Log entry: 11:39
